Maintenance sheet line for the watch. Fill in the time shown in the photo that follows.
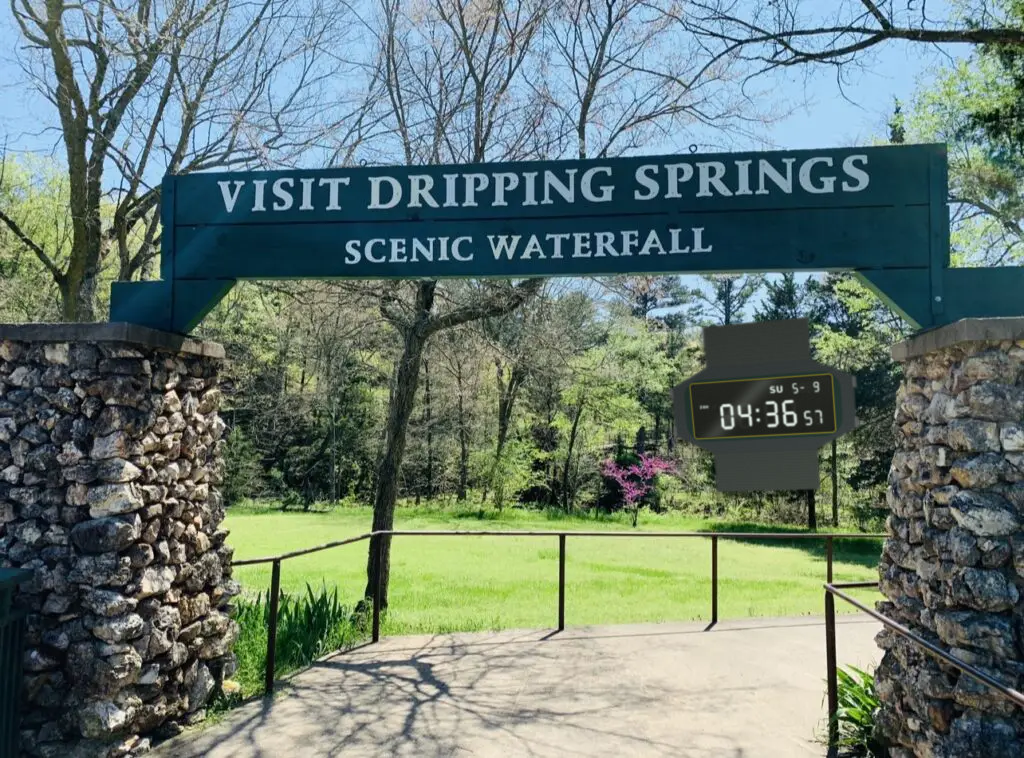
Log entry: 4:36:57
